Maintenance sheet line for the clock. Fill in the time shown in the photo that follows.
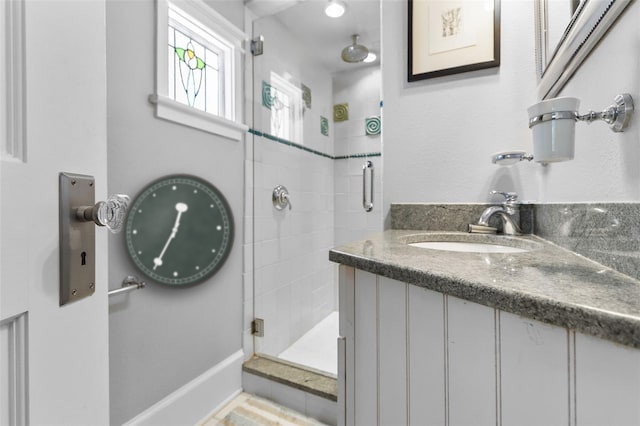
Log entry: 12:35
